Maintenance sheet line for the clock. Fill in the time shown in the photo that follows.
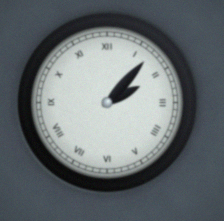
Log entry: 2:07
